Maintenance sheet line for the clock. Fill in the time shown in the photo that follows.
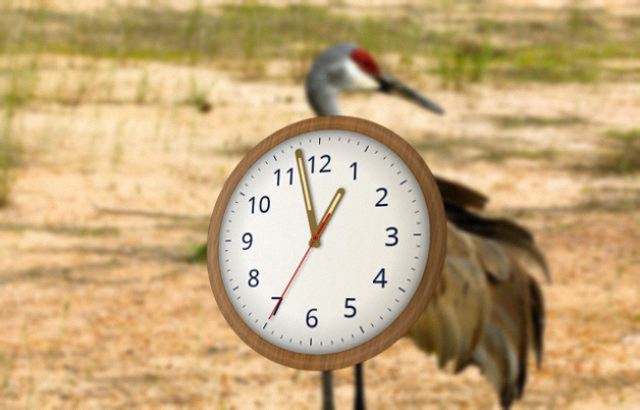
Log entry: 12:57:35
